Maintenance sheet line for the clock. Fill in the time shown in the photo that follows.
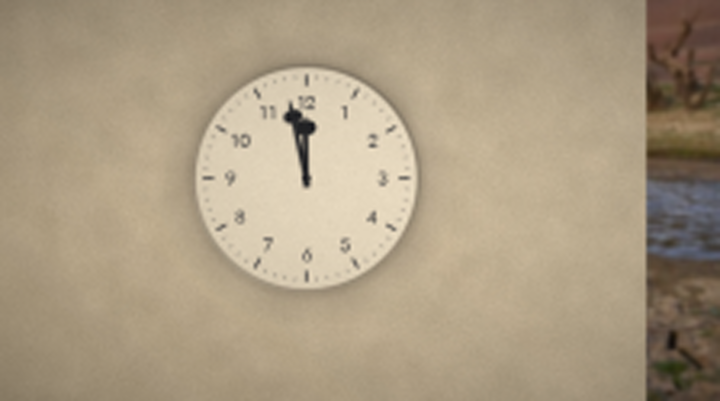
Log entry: 11:58
